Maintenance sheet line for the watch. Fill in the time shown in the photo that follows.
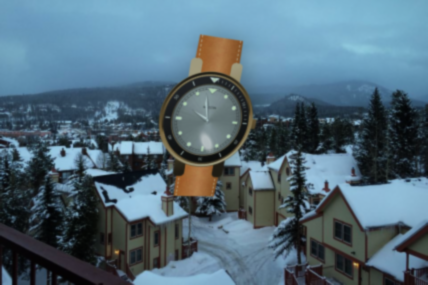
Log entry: 9:58
